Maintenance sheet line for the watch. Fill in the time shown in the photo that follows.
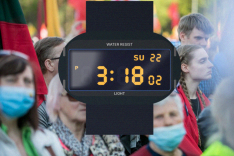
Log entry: 3:18:02
